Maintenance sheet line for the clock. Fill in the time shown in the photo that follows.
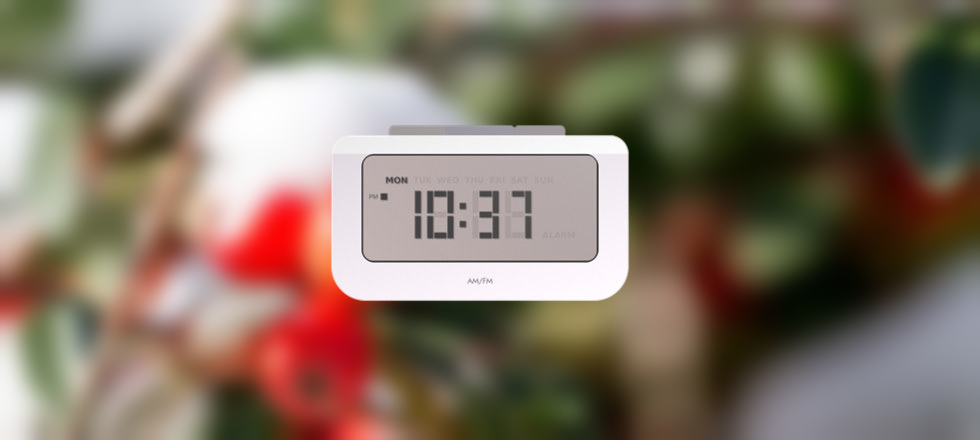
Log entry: 10:37
